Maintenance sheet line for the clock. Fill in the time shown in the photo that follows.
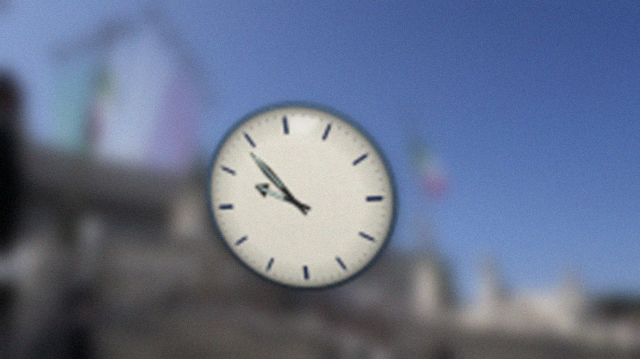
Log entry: 9:54
